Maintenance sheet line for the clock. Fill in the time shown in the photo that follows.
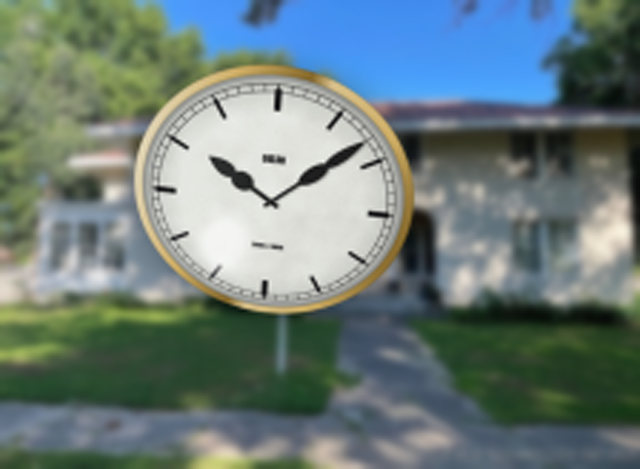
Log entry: 10:08
